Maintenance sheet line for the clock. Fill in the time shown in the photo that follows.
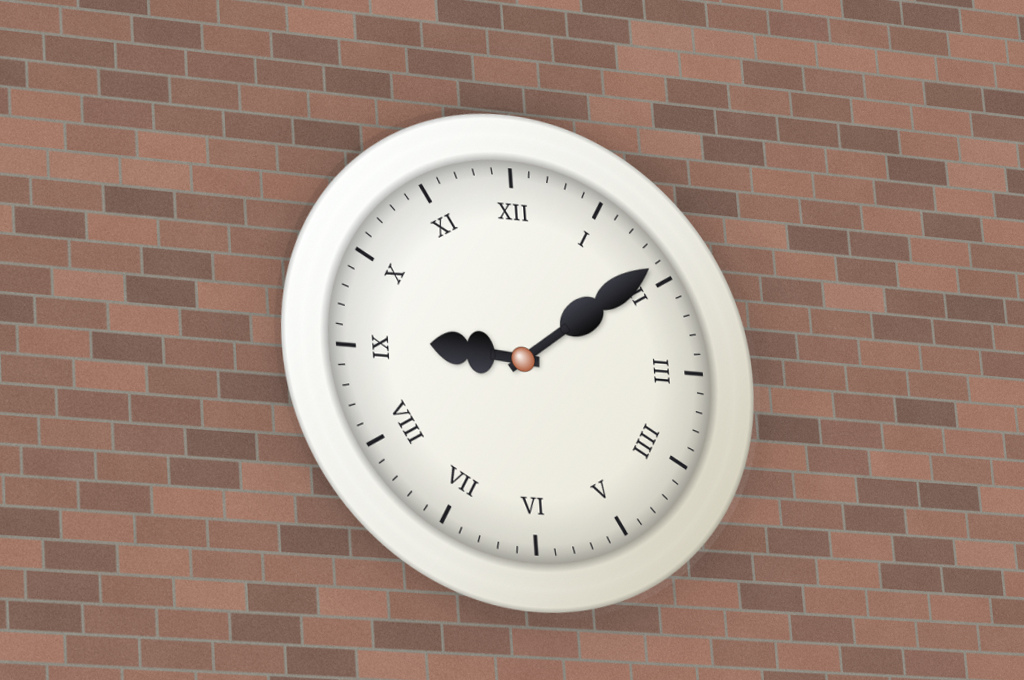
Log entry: 9:09
